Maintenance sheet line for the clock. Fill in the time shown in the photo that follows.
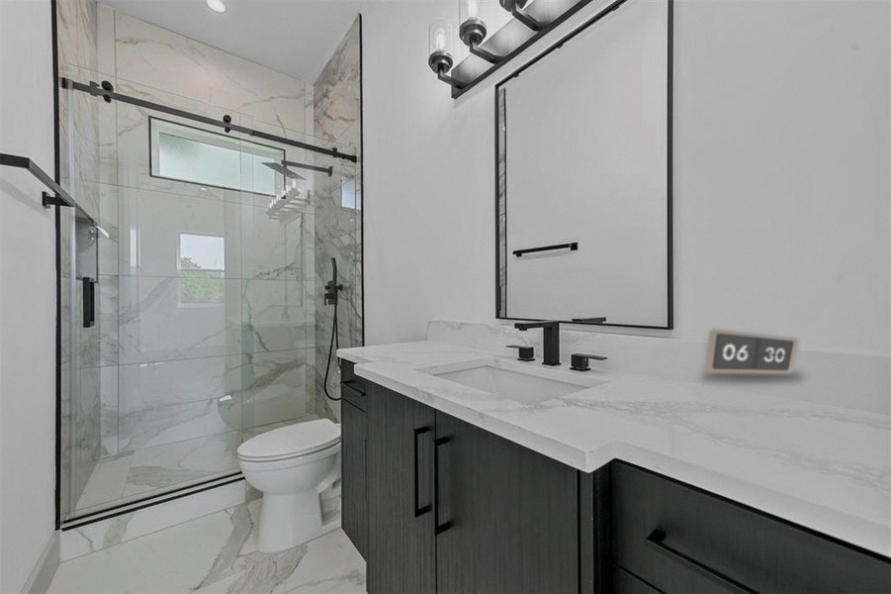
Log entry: 6:30
